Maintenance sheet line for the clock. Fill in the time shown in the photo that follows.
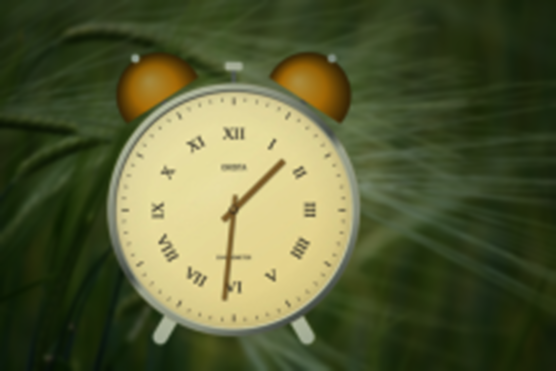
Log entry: 1:31
